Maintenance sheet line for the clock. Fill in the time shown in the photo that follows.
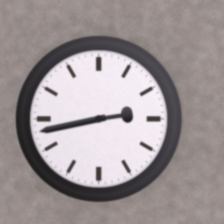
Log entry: 2:43
